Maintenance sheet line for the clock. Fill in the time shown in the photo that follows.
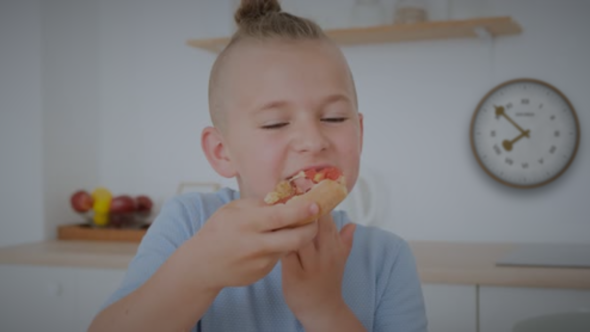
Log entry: 7:52
